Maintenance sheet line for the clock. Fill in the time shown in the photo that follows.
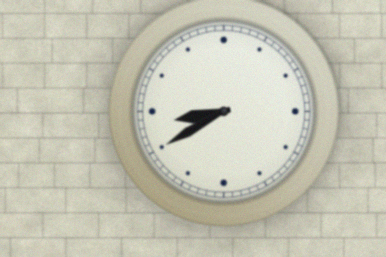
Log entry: 8:40
